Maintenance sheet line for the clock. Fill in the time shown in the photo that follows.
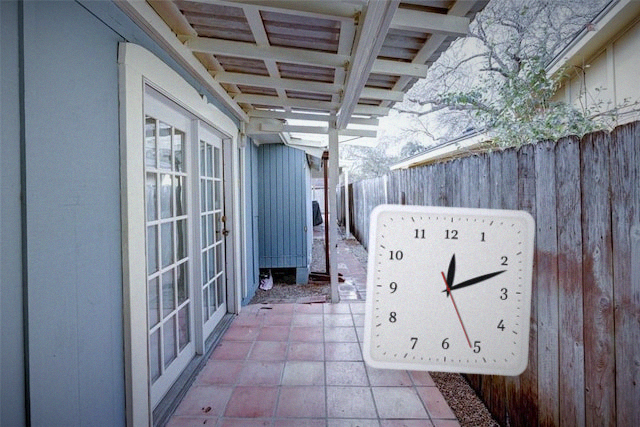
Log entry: 12:11:26
